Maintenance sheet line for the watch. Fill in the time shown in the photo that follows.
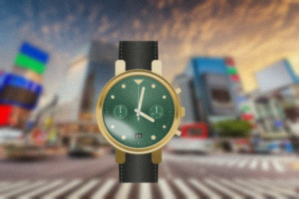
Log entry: 4:02
